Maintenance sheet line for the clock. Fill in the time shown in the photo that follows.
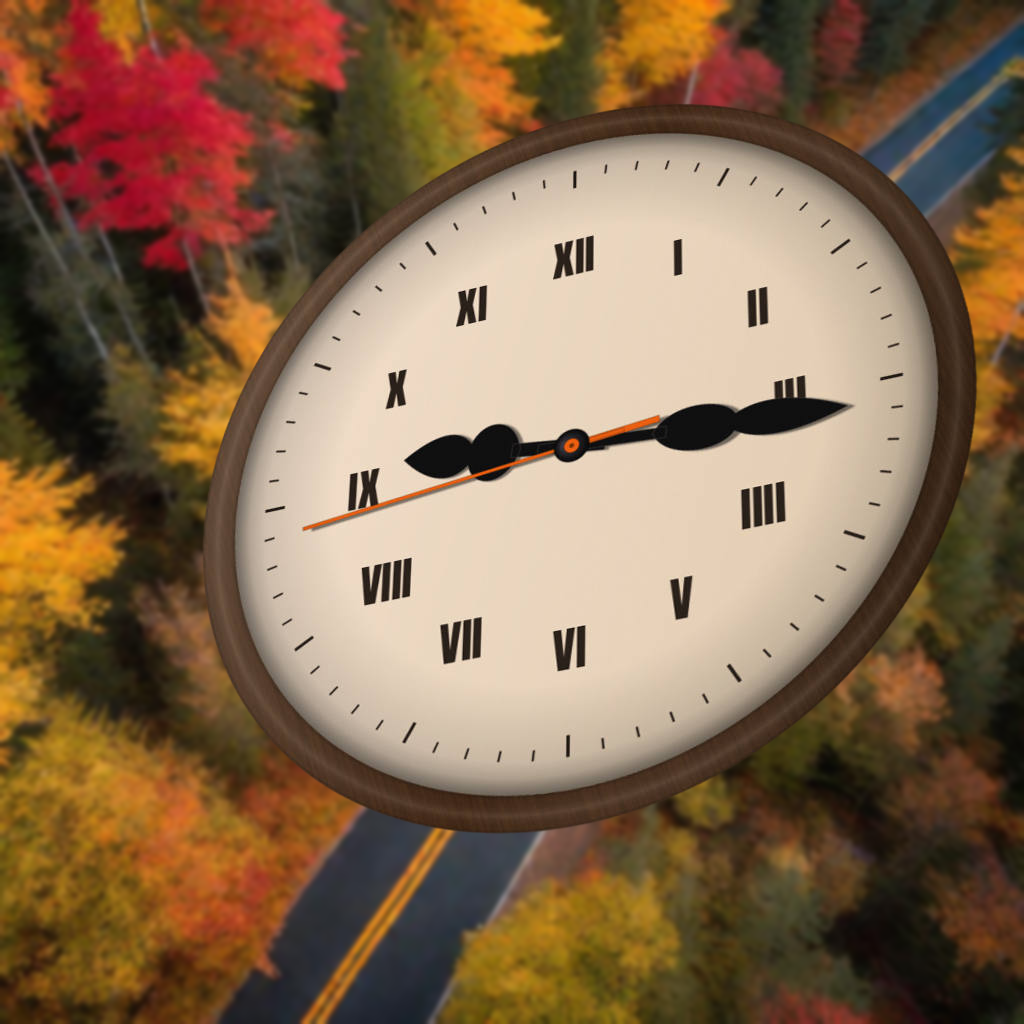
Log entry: 9:15:44
